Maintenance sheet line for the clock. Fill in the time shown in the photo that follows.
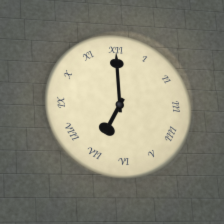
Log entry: 7:00
